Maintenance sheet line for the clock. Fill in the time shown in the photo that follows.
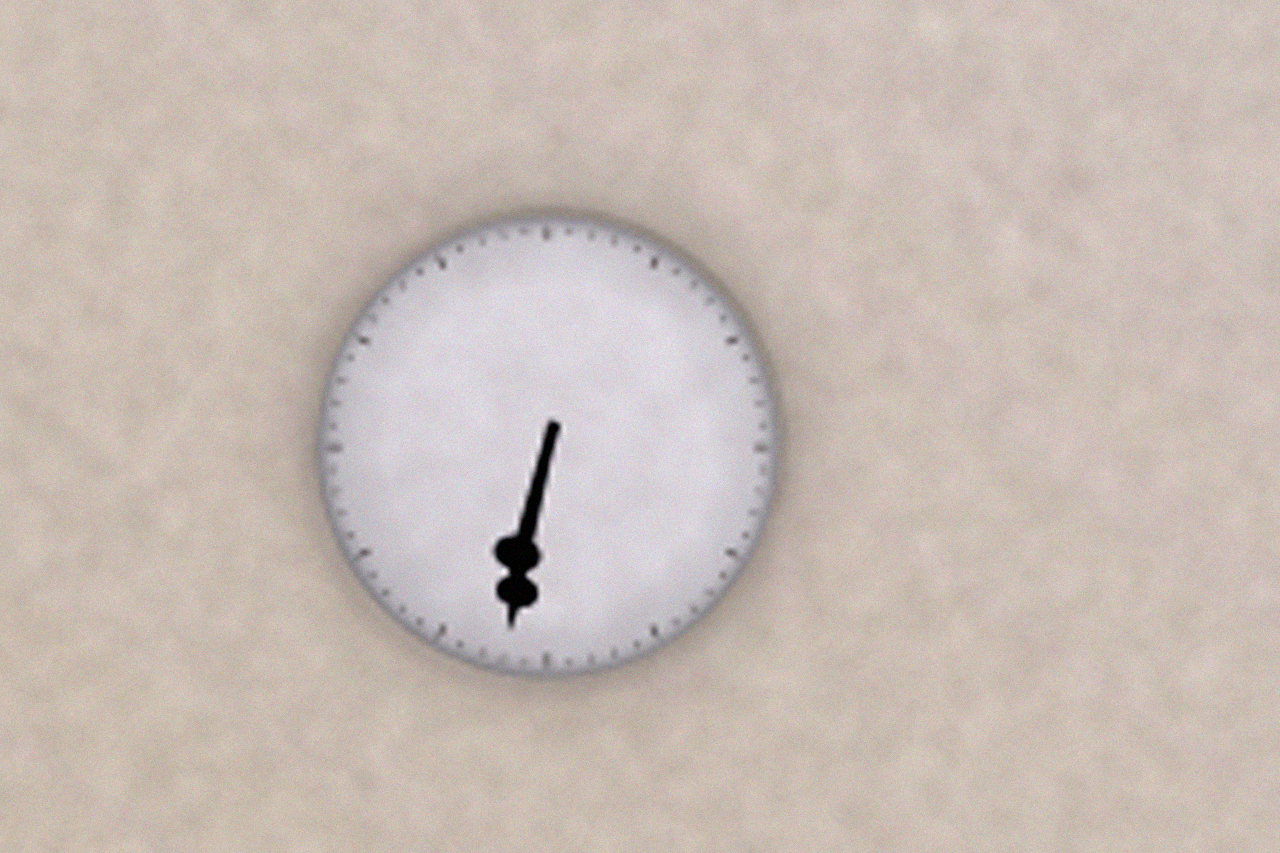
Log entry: 6:32
